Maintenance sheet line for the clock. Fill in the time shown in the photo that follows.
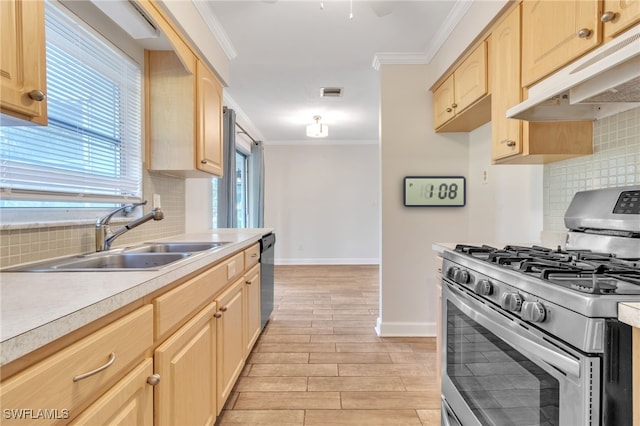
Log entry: 1:08
